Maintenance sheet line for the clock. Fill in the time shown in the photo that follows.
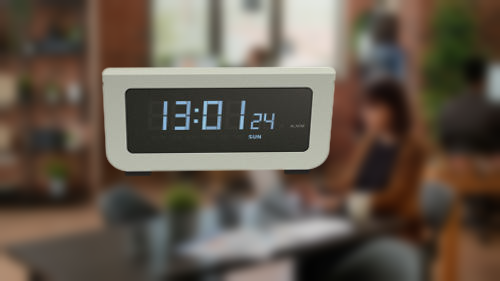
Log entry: 13:01:24
